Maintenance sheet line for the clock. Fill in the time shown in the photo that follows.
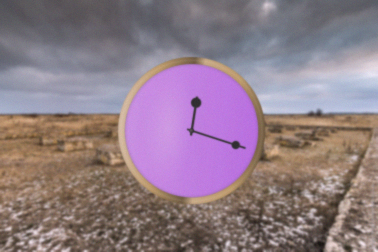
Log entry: 12:18
